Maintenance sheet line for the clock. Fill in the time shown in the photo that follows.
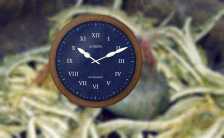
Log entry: 10:11
